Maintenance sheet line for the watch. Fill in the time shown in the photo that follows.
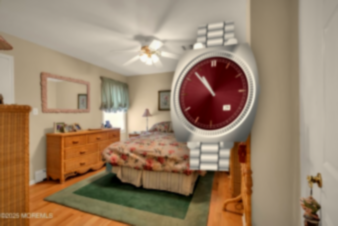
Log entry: 10:53
